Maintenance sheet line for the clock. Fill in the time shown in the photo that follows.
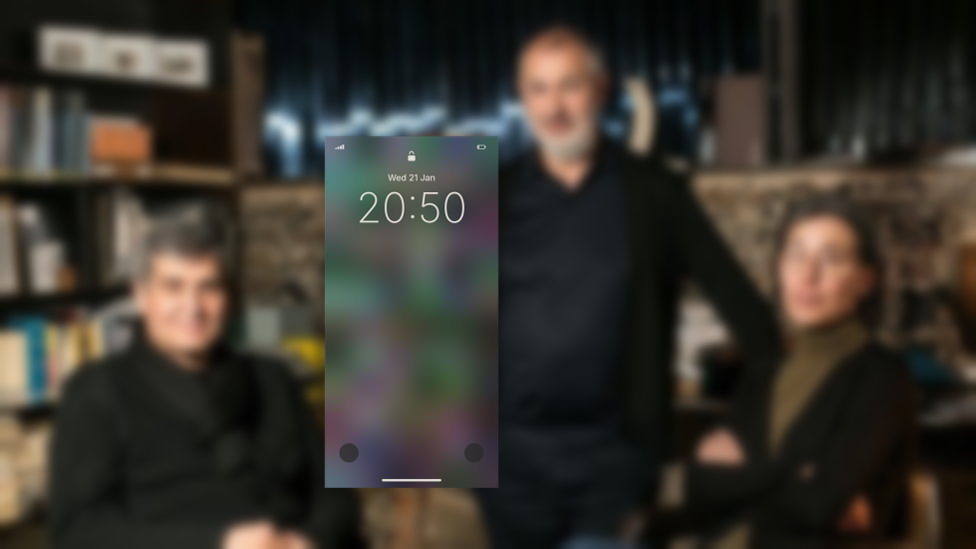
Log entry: 20:50
